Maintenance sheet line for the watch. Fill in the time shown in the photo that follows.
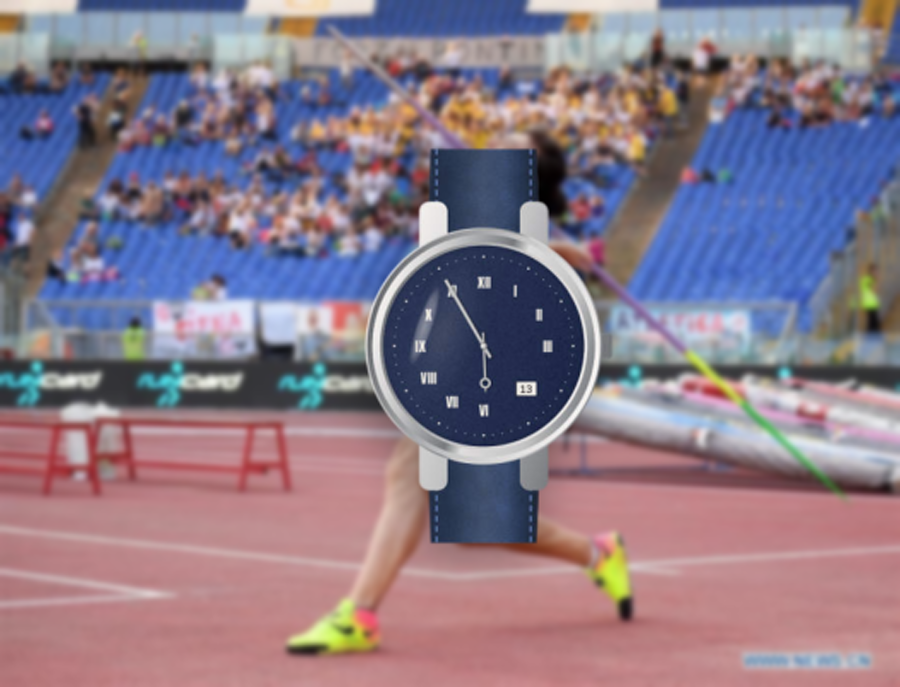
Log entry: 5:55
